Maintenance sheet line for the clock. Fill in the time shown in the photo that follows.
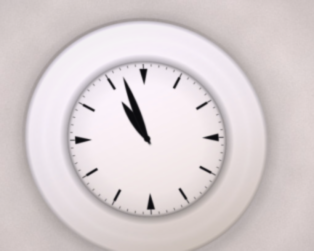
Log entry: 10:57
